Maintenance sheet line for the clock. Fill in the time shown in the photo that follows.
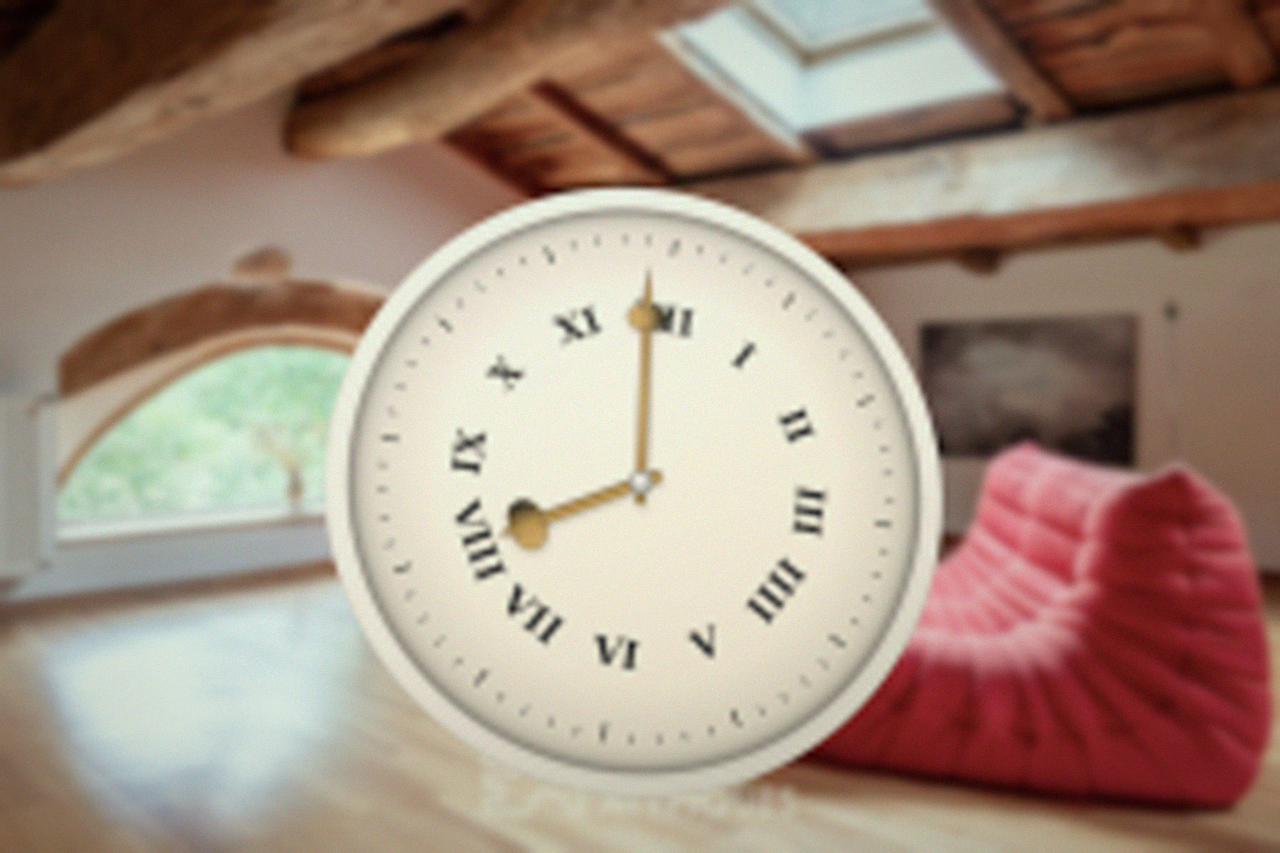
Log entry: 7:59
